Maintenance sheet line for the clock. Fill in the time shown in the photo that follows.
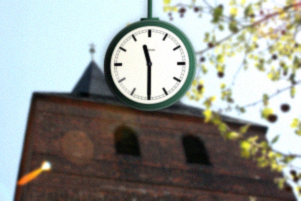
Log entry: 11:30
